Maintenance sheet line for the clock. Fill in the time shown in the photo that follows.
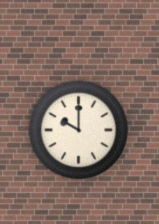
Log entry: 10:00
